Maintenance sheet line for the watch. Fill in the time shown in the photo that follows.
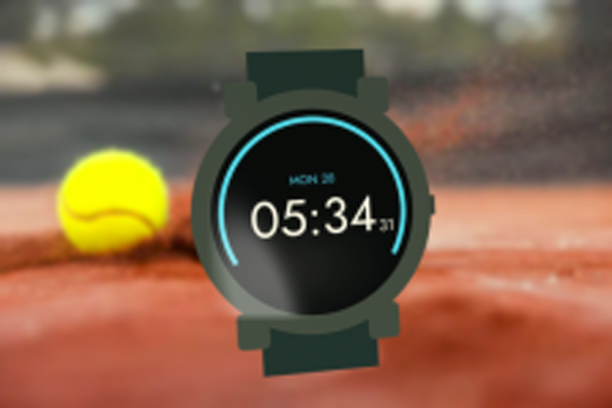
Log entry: 5:34
